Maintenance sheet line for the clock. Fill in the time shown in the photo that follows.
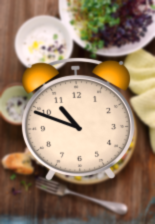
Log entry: 10:49
